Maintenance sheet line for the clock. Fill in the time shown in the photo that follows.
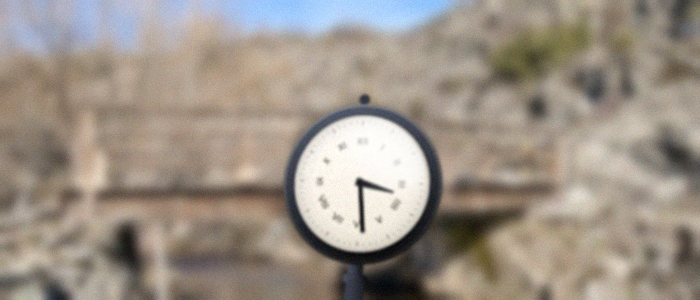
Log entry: 3:29
